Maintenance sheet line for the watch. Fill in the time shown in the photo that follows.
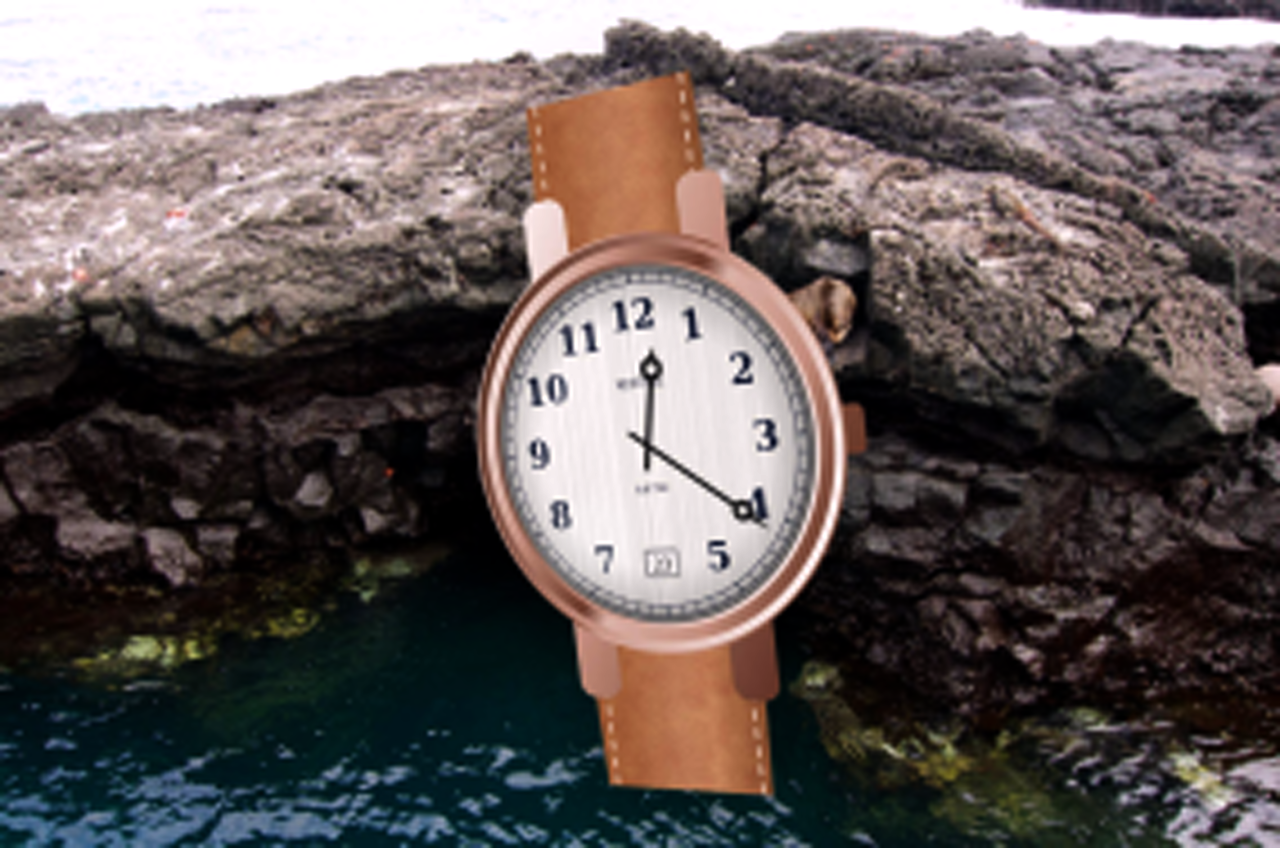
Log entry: 12:21
